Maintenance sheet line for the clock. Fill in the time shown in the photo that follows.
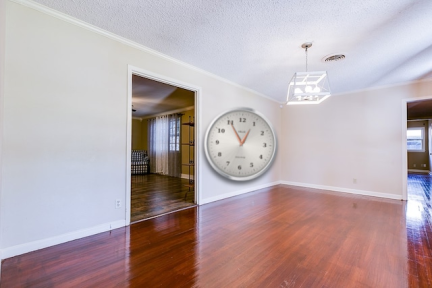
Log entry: 12:55
